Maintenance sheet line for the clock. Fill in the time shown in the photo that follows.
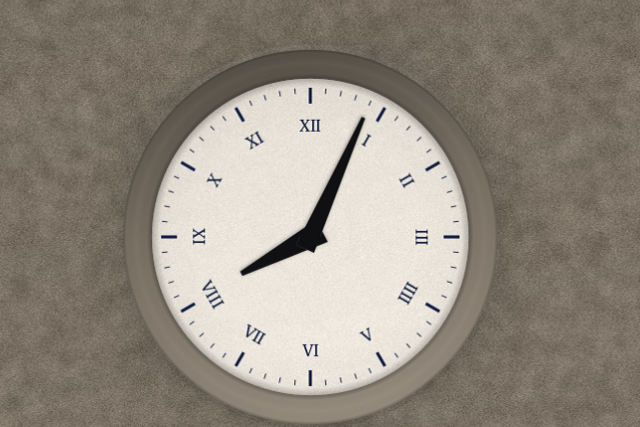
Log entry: 8:04
